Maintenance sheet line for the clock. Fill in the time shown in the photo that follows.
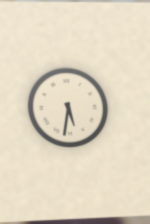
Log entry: 5:32
